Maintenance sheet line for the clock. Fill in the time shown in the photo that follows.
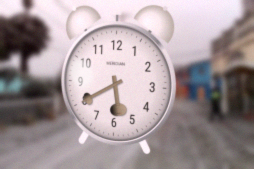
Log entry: 5:40
